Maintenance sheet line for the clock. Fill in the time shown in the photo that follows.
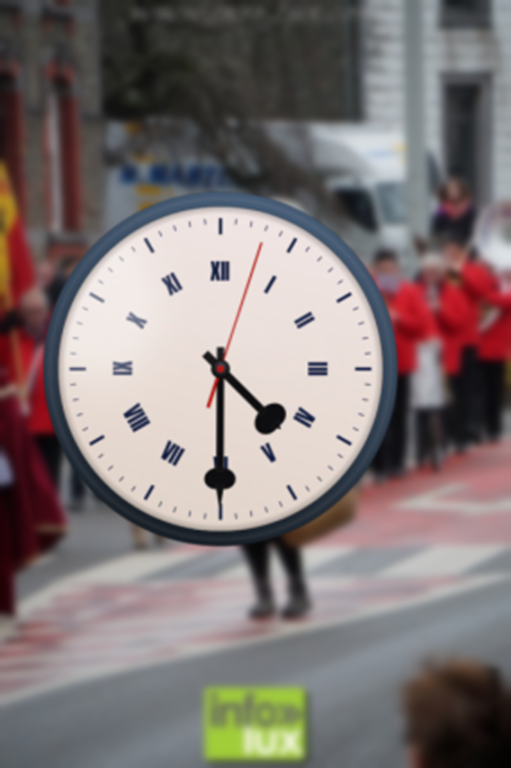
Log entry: 4:30:03
